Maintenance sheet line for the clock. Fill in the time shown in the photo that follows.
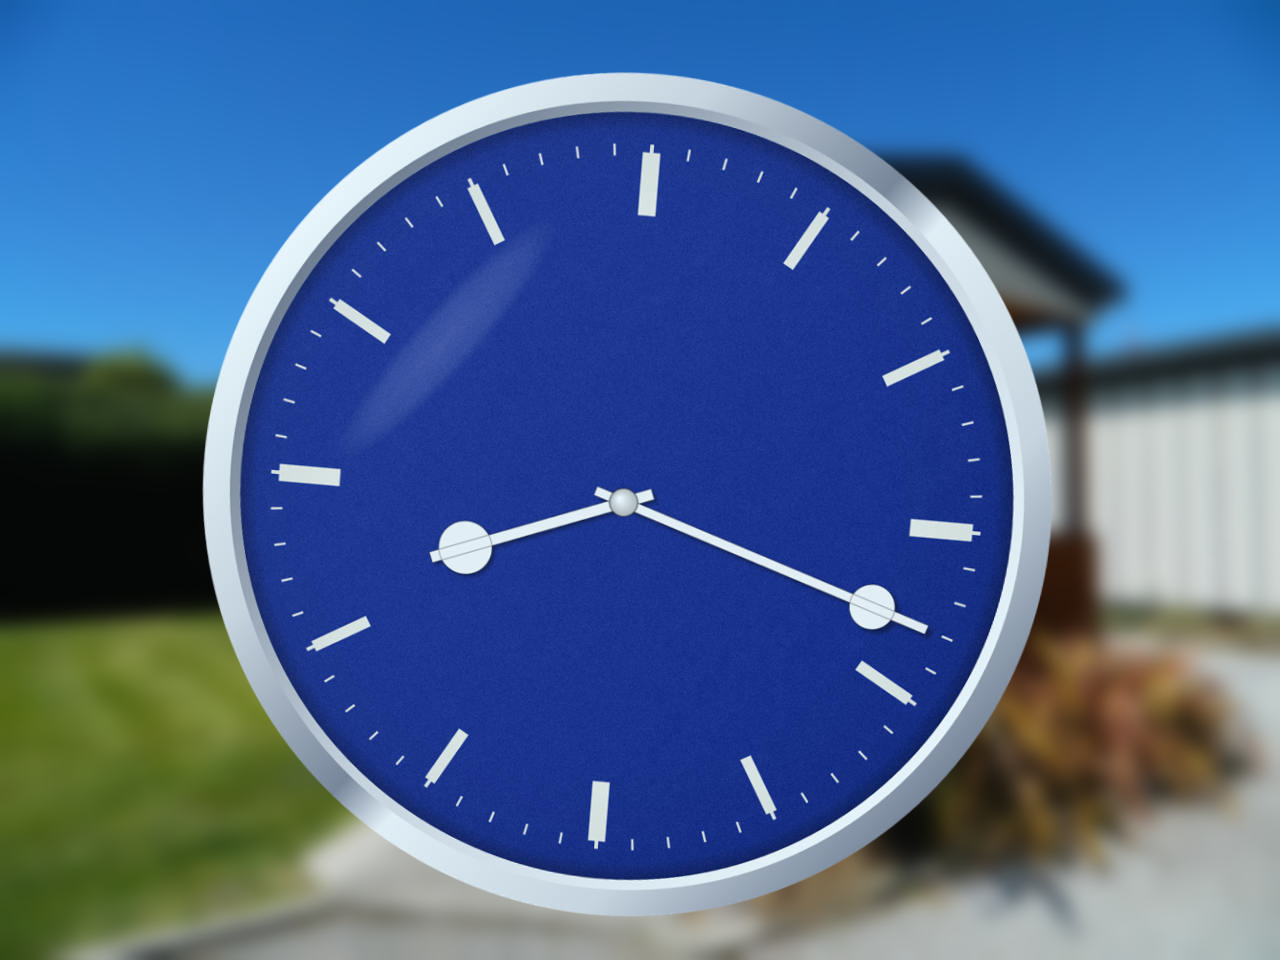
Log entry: 8:18
